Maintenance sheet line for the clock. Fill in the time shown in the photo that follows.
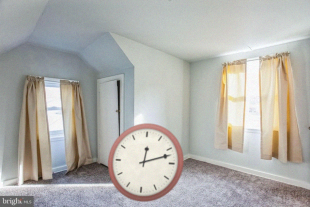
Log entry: 12:12
